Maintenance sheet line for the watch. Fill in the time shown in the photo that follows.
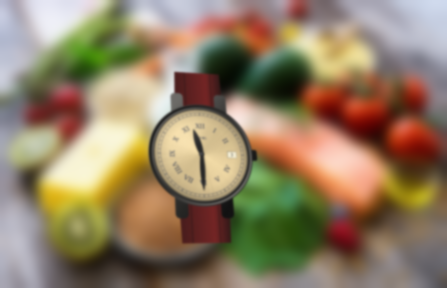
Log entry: 11:30
